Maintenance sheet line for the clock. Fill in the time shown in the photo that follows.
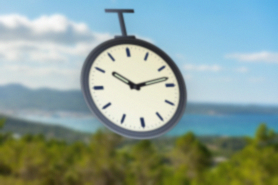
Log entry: 10:13
